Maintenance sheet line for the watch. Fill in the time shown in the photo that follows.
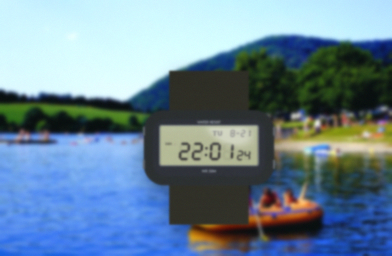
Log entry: 22:01
